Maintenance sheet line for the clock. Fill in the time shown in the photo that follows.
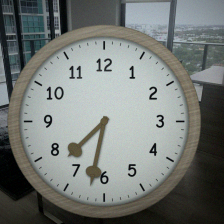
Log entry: 7:32
